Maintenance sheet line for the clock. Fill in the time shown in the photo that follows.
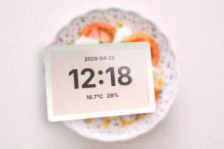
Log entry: 12:18
